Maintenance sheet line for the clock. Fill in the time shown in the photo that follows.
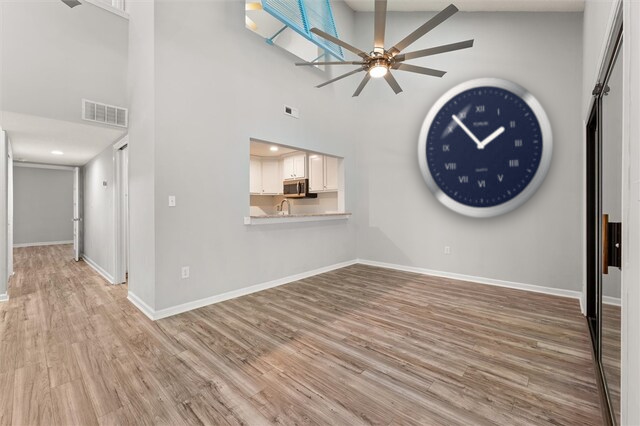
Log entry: 1:53
